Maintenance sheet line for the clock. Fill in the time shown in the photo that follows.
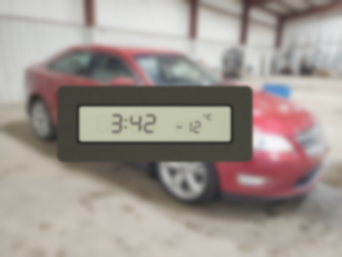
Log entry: 3:42
